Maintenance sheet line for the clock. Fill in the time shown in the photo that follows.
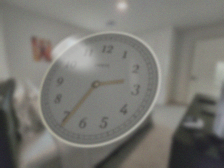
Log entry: 2:34
